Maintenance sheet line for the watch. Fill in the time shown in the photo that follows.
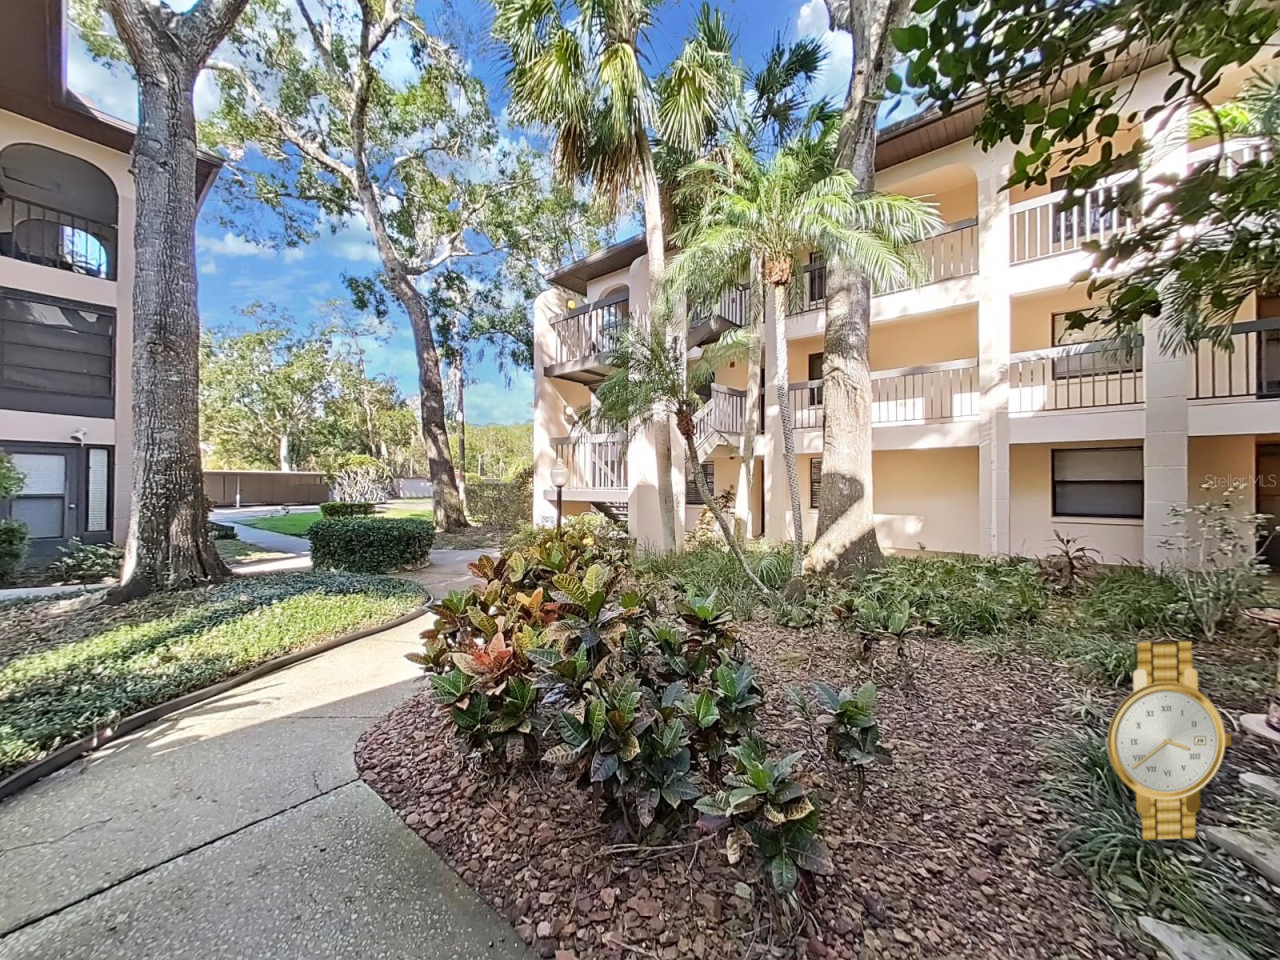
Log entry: 3:39
